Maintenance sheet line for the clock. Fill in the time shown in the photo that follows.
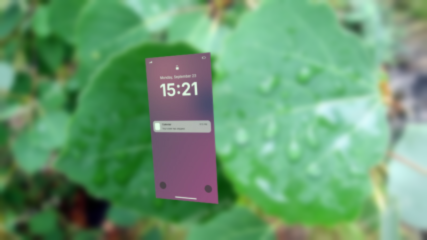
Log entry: 15:21
